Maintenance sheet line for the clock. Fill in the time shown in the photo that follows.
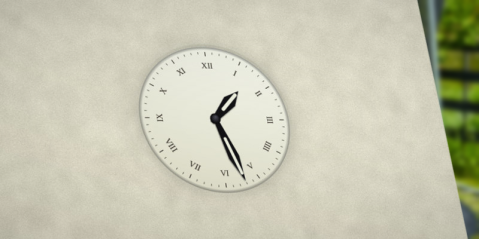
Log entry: 1:27
